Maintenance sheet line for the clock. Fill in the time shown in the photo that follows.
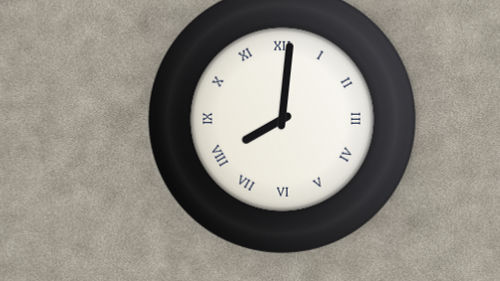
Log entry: 8:01
